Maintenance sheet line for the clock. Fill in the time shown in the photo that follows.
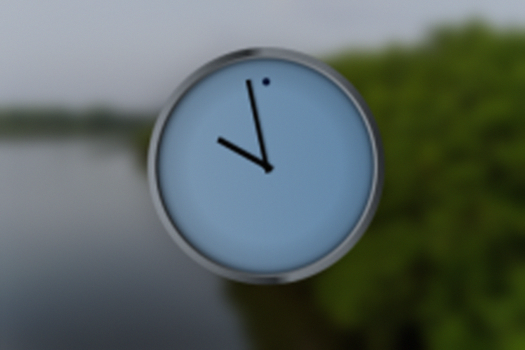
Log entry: 9:58
